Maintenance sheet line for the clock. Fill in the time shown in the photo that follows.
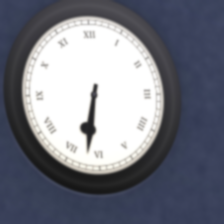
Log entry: 6:32
